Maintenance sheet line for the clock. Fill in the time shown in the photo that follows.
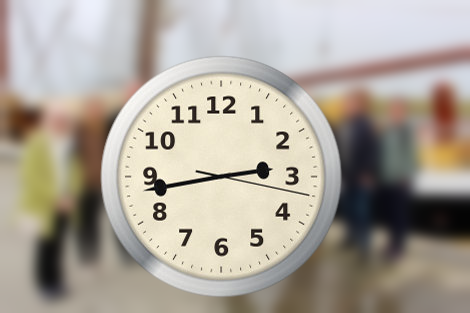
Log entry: 2:43:17
